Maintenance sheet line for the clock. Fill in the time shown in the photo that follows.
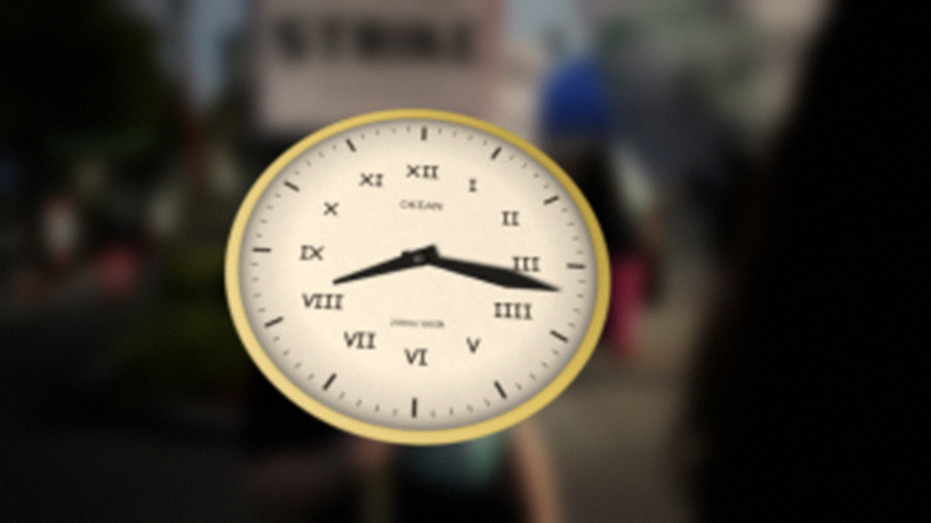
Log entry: 8:17
